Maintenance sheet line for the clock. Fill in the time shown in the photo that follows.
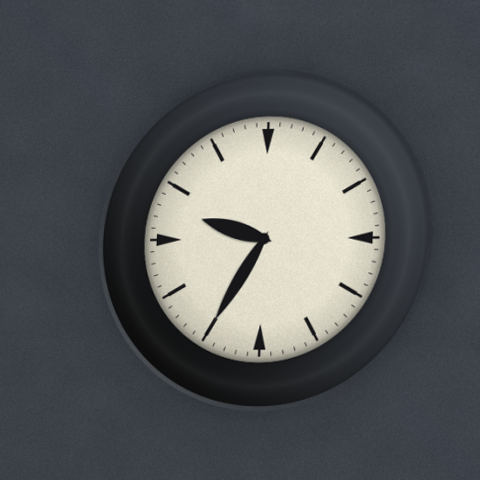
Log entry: 9:35
